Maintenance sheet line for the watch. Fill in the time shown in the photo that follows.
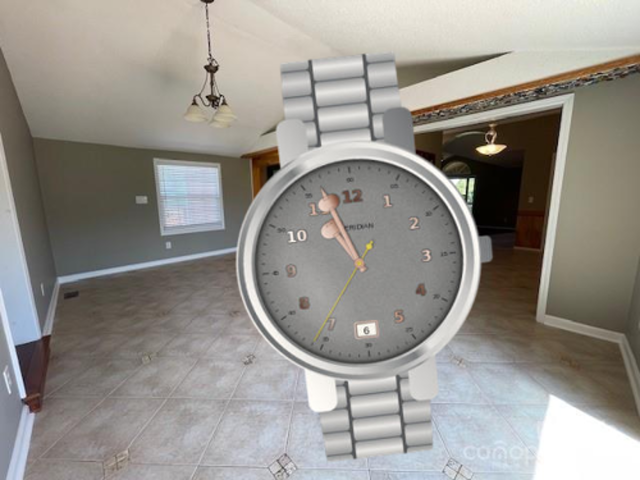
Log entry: 10:56:36
